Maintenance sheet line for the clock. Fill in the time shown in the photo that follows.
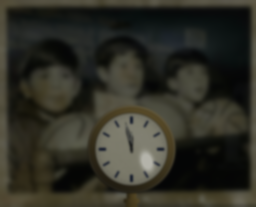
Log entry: 11:58
